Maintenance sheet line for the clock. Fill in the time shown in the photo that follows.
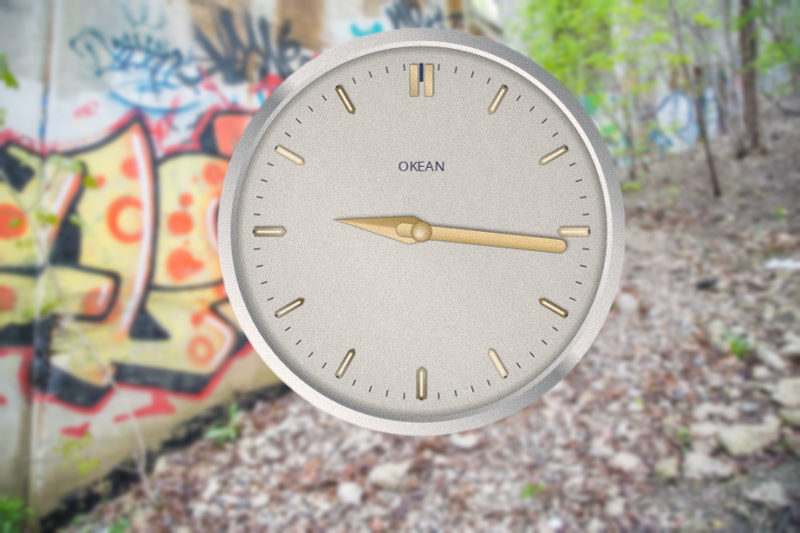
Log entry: 9:16
